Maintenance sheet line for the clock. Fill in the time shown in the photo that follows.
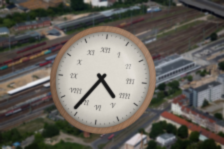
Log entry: 4:36
